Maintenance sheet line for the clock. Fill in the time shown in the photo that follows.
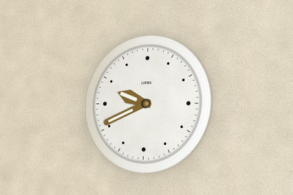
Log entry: 9:41
